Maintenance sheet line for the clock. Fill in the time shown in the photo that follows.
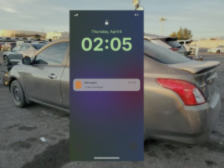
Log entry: 2:05
